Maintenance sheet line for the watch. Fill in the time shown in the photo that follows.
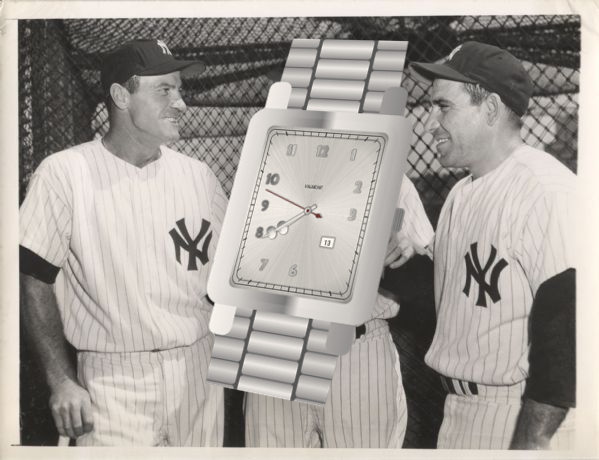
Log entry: 7:38:48
